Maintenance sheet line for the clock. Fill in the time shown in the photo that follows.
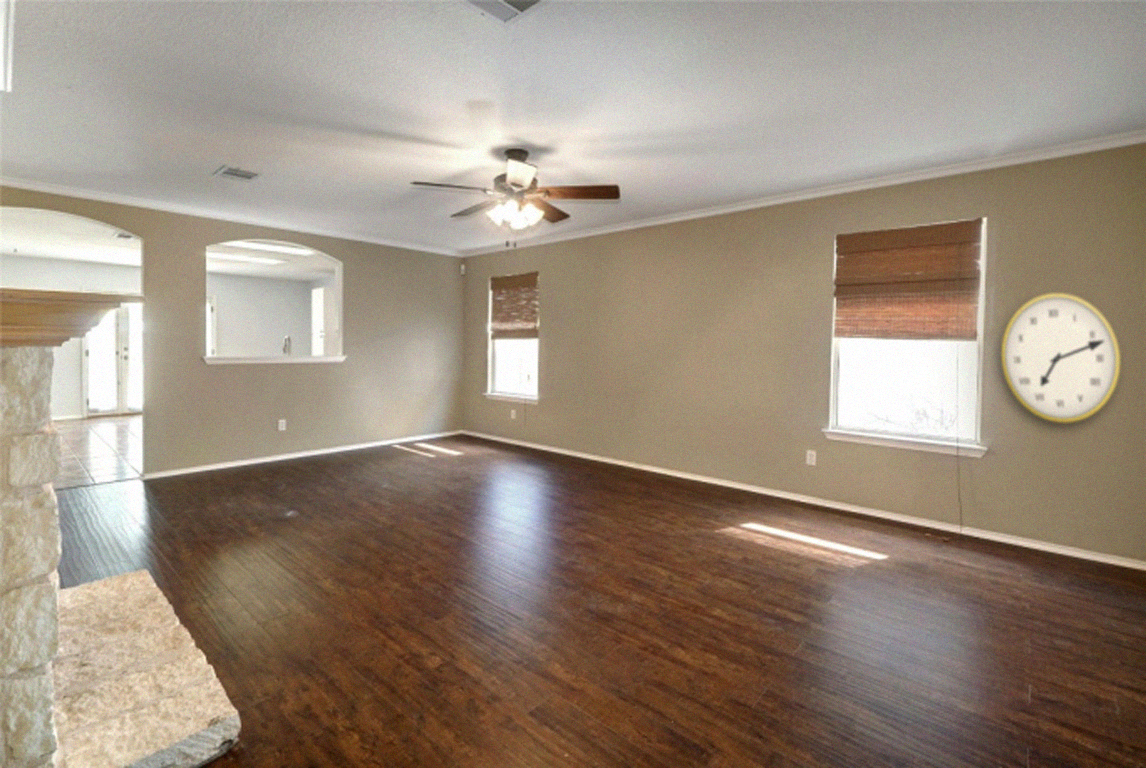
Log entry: 7:12
